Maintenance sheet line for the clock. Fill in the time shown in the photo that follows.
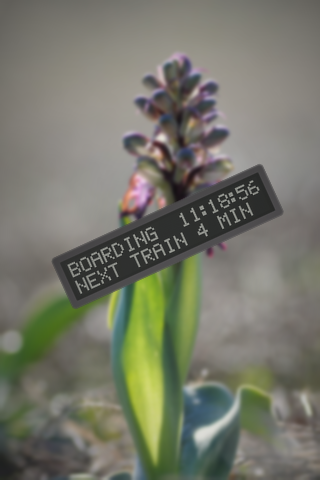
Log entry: 11:18:56
